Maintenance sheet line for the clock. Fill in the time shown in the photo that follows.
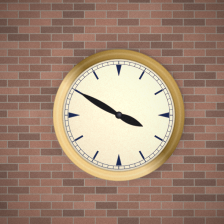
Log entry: 3:50
